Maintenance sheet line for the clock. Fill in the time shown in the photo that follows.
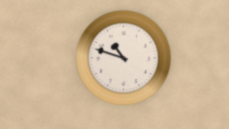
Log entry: 10:48
